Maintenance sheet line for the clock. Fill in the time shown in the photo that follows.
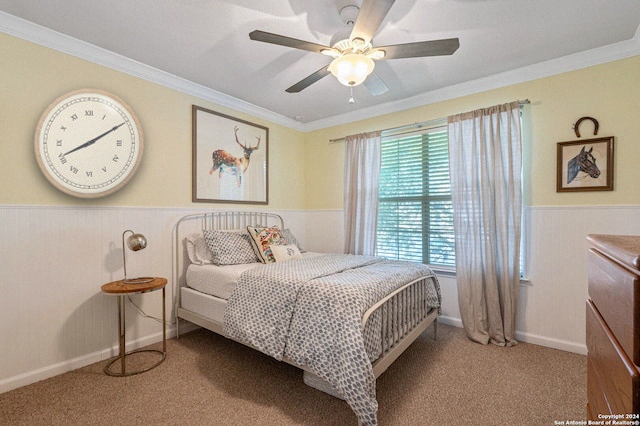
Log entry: 8:10
